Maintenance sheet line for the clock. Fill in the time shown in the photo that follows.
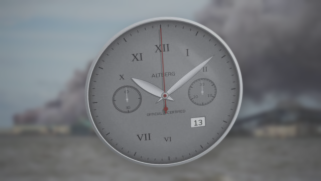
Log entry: 10:09
